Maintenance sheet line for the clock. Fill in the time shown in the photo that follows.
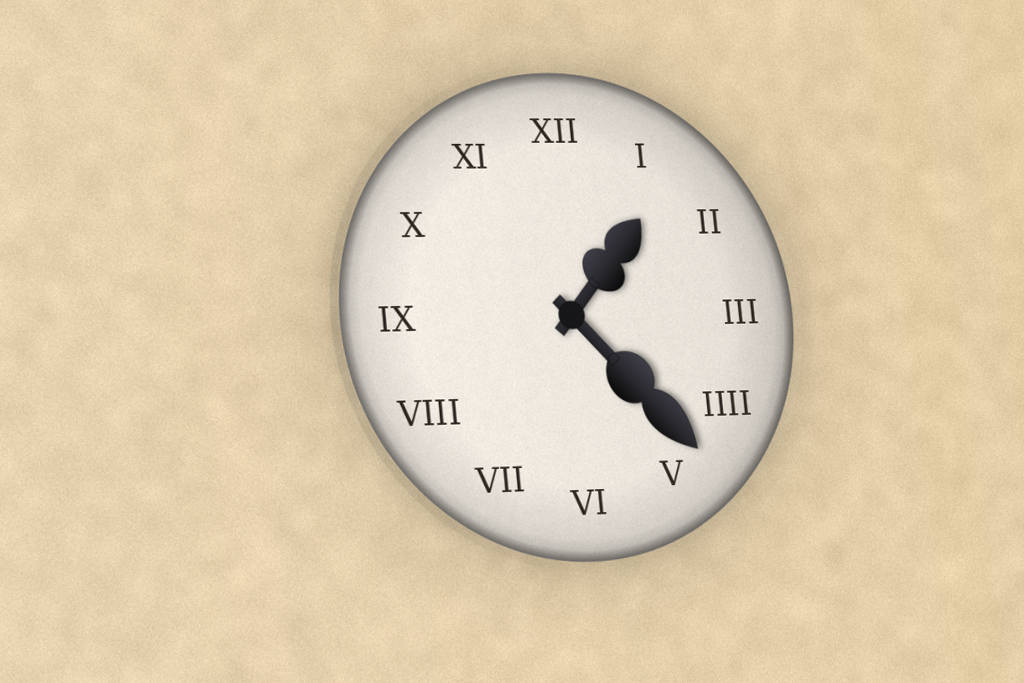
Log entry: 1:23
